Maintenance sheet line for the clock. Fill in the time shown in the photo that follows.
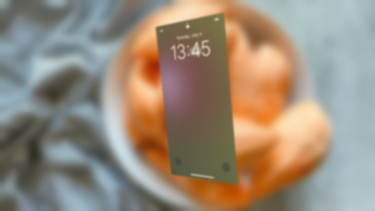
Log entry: 13:45
